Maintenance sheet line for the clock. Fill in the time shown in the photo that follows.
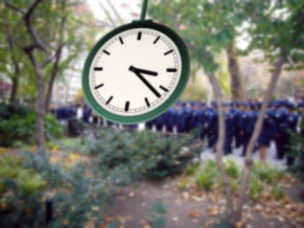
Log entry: 3:22
